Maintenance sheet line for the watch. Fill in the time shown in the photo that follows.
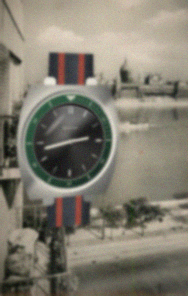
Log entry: 2:43
